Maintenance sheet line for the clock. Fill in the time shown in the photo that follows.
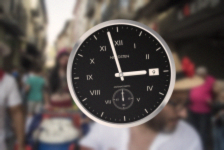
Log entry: 2:58
